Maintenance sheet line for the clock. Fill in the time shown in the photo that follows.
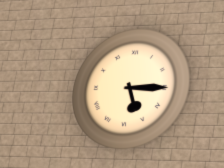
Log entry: 5:15
